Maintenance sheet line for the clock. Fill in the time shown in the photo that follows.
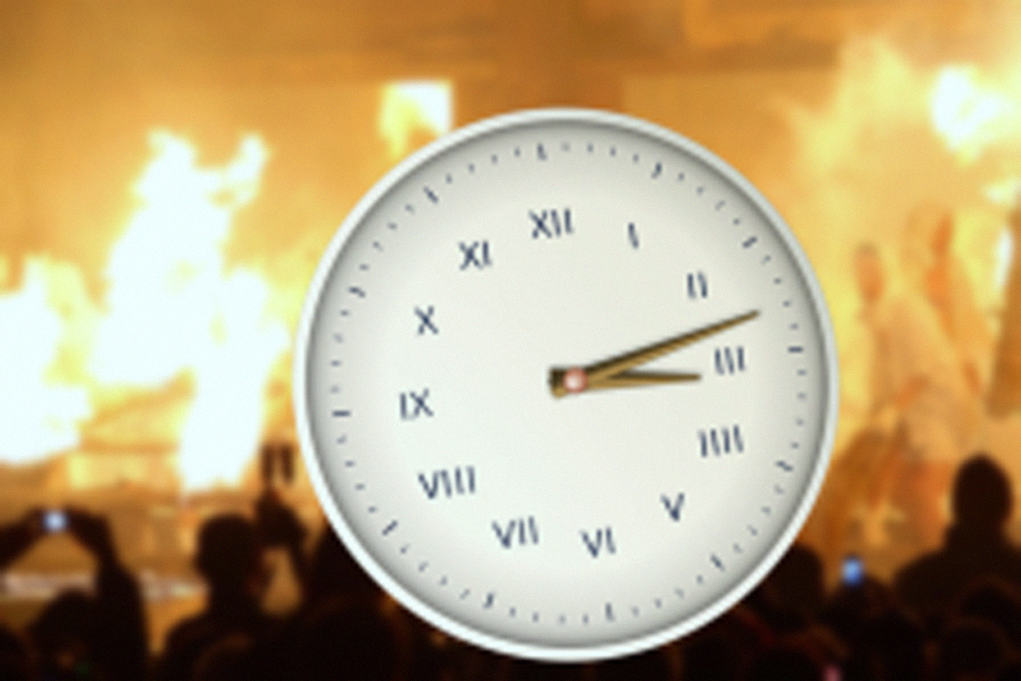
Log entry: 3:13
